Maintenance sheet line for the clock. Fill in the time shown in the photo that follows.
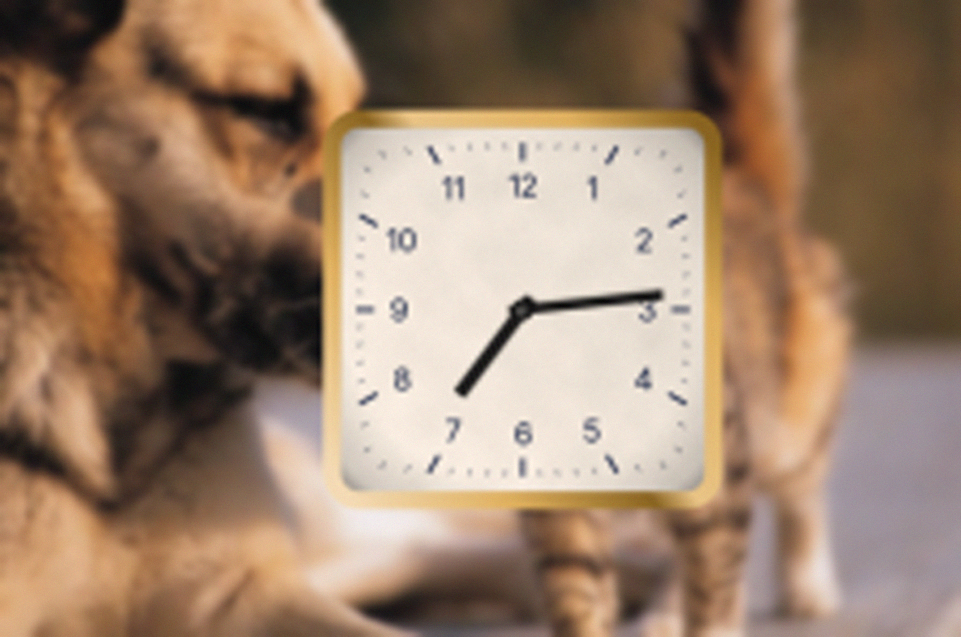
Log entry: 7:14
